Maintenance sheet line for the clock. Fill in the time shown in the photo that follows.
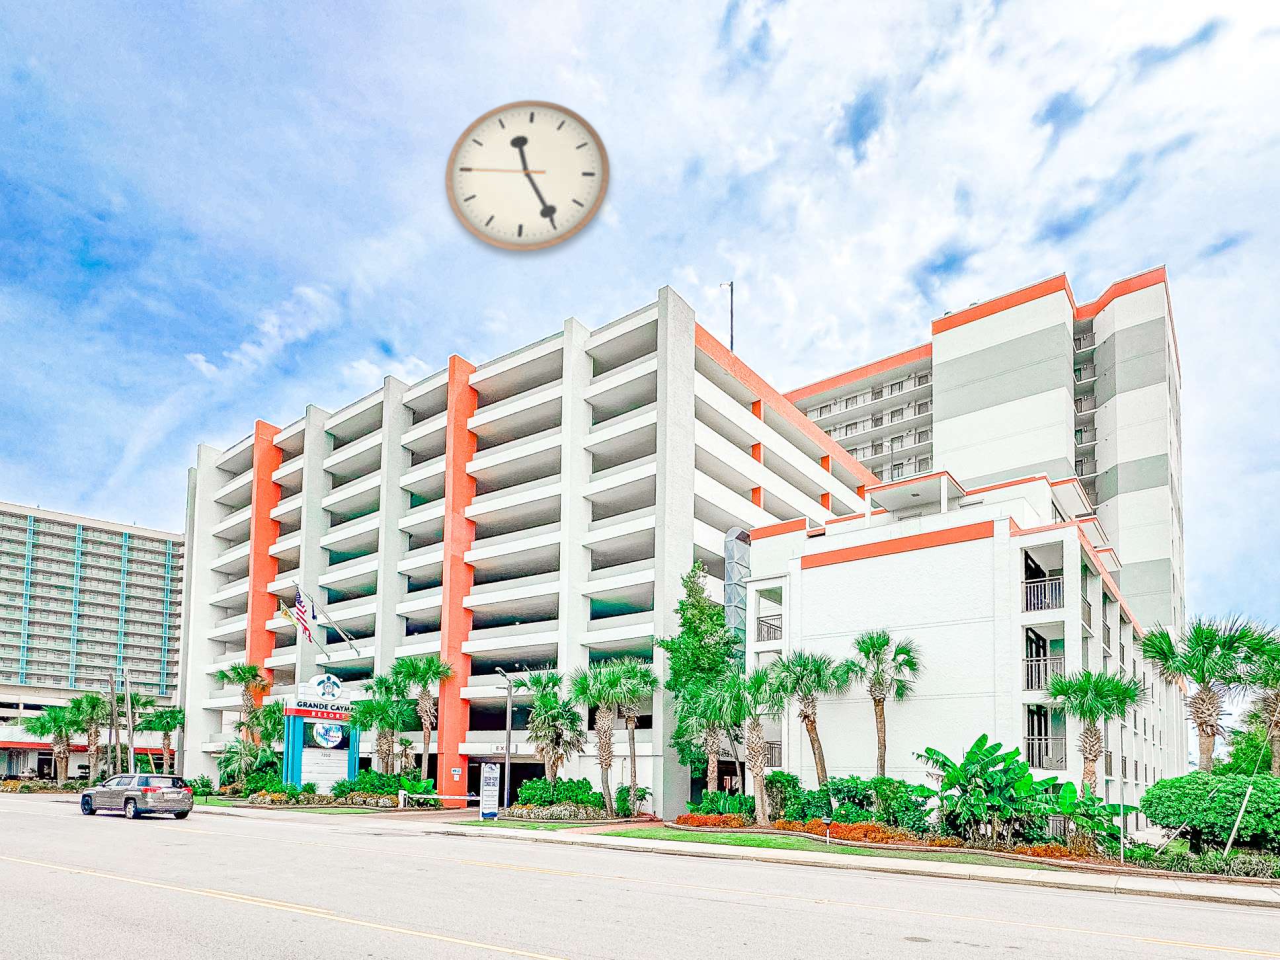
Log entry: 11:24:45
